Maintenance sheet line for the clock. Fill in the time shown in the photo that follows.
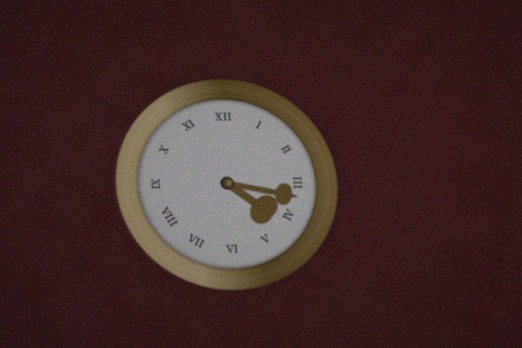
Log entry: 4:17
